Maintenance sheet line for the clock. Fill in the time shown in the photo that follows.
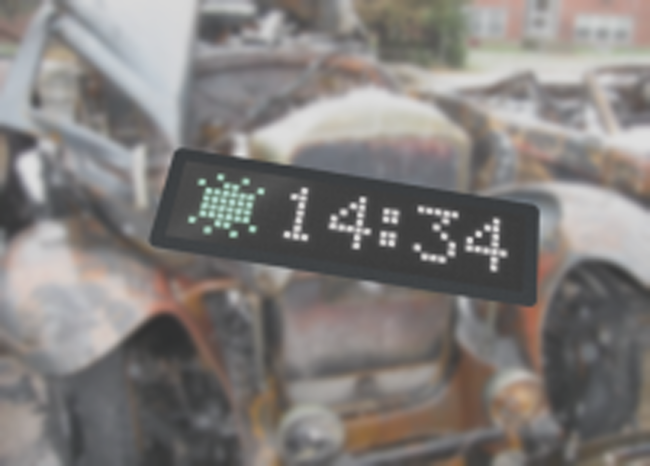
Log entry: 14:34
